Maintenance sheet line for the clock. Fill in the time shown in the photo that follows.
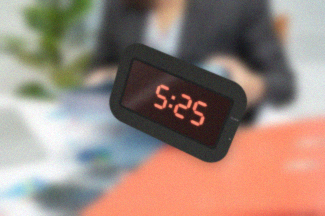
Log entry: 5:25
